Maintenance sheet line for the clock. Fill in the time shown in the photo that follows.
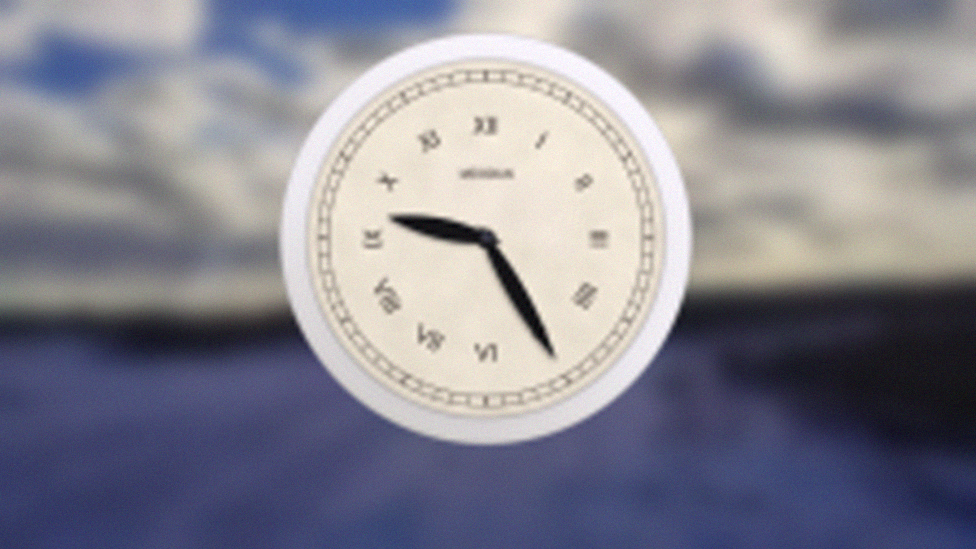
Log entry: 9:25
